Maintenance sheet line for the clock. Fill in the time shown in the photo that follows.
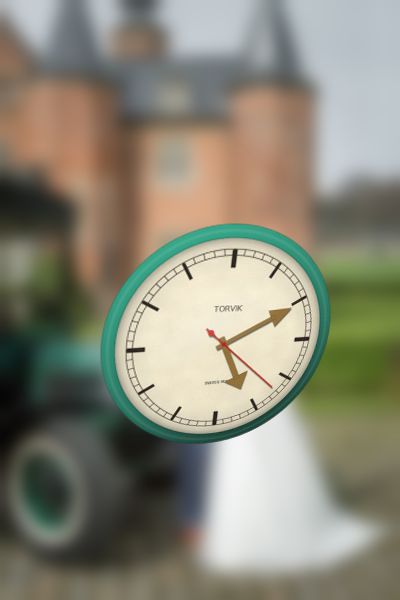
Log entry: 5:10:22
